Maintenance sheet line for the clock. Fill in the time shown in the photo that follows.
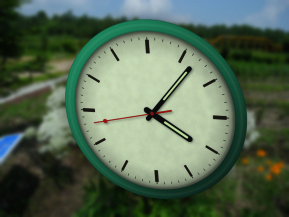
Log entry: 4:06:43
